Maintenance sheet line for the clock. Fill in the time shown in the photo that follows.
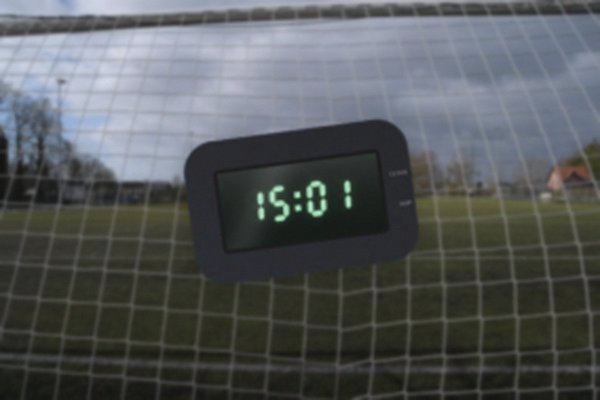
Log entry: 15:01
